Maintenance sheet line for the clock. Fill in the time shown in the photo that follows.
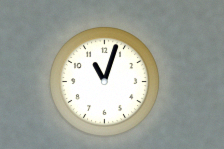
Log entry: 11:03
